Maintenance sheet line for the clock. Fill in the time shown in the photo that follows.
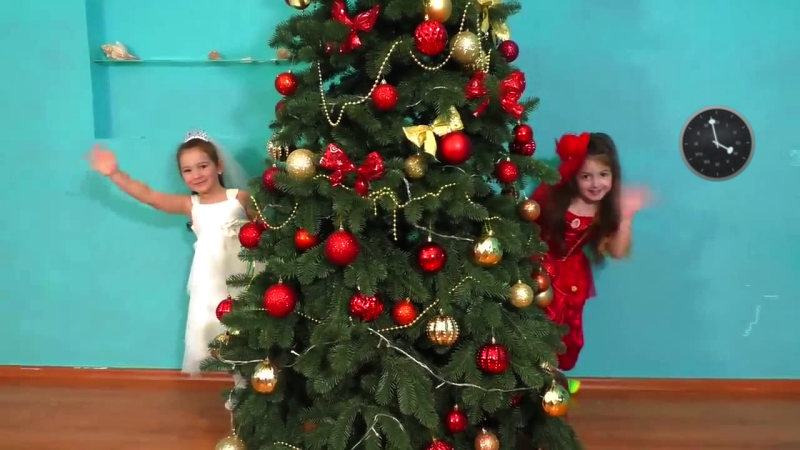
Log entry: 3:58
